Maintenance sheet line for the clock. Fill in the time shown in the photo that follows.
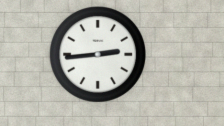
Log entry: 2:44
